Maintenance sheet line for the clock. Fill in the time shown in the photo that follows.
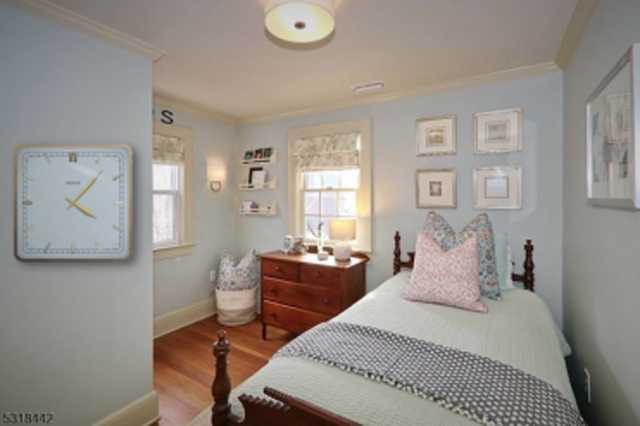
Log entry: 4:07
